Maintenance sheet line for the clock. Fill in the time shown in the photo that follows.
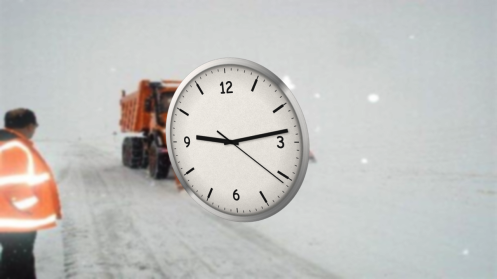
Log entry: 9:13:21
